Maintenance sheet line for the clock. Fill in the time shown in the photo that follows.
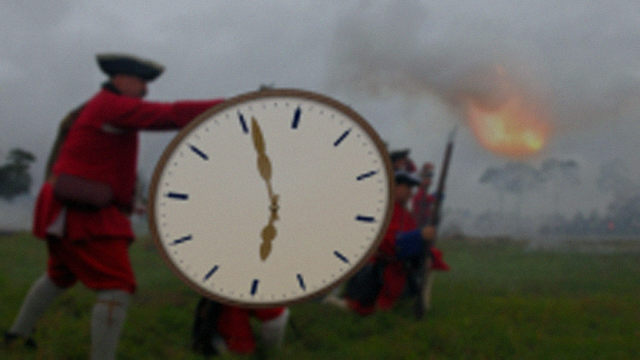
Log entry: 5:56
